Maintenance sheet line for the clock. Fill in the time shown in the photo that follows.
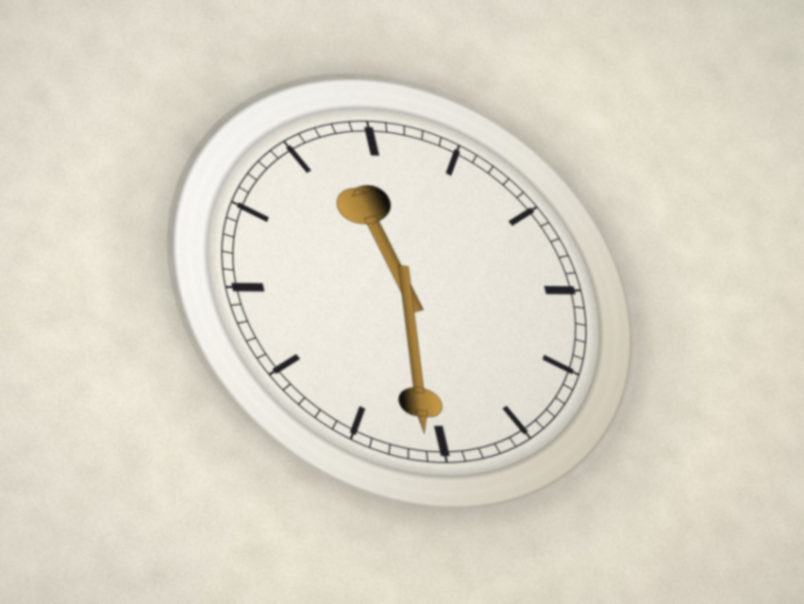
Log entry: 11:31
